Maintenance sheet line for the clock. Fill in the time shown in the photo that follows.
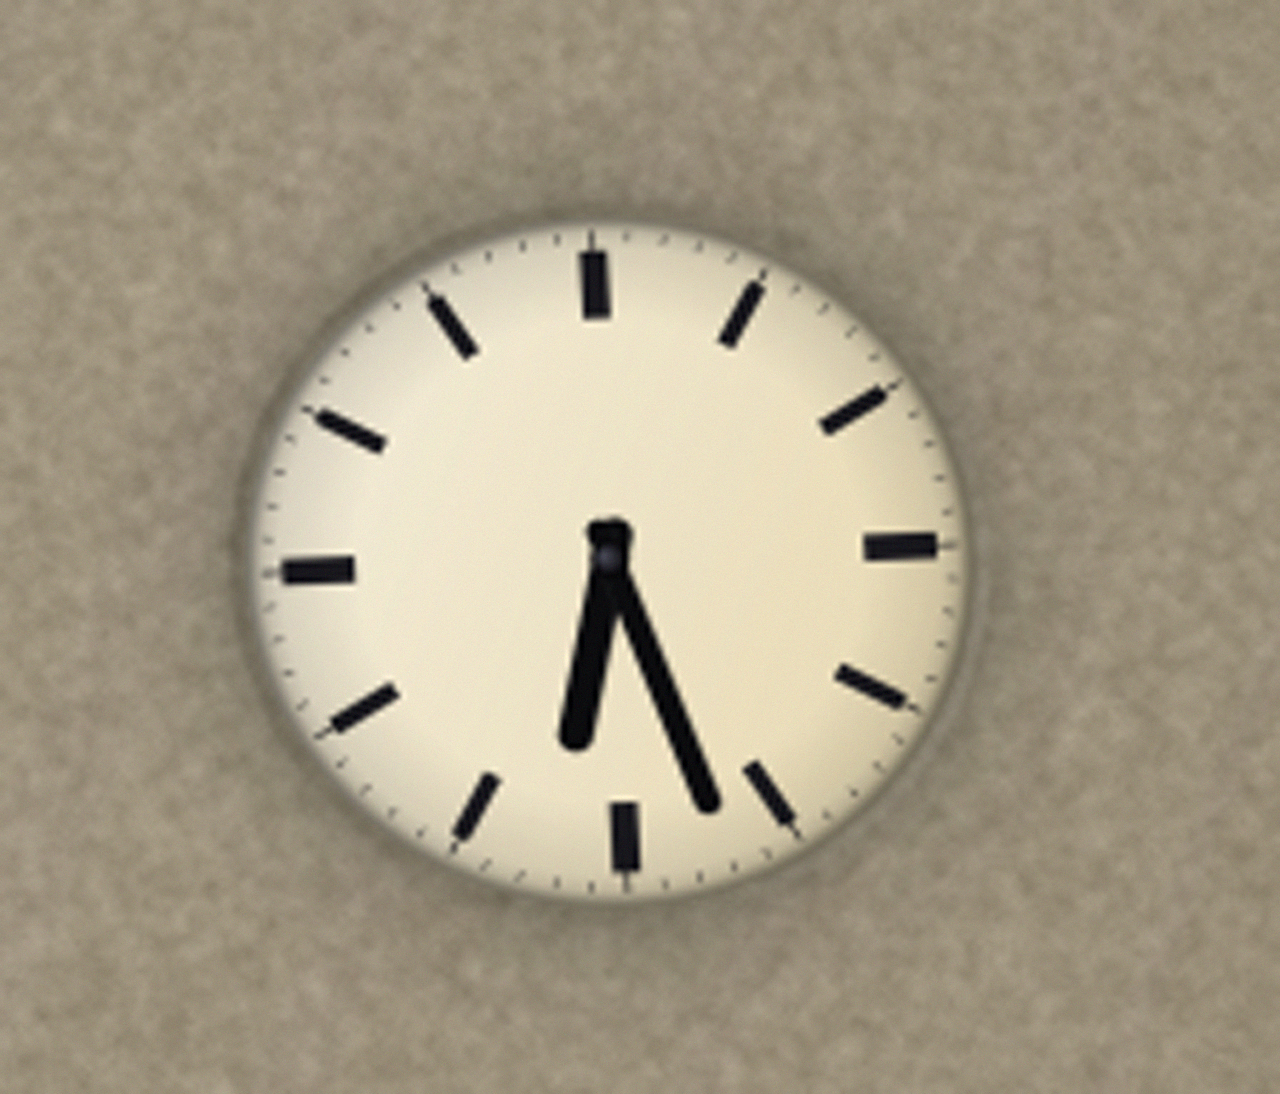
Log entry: 6:27
